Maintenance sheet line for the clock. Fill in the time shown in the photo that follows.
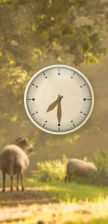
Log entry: 7:30
